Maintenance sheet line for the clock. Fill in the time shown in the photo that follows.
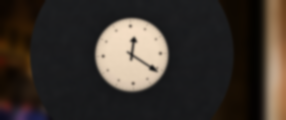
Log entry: 12:21
